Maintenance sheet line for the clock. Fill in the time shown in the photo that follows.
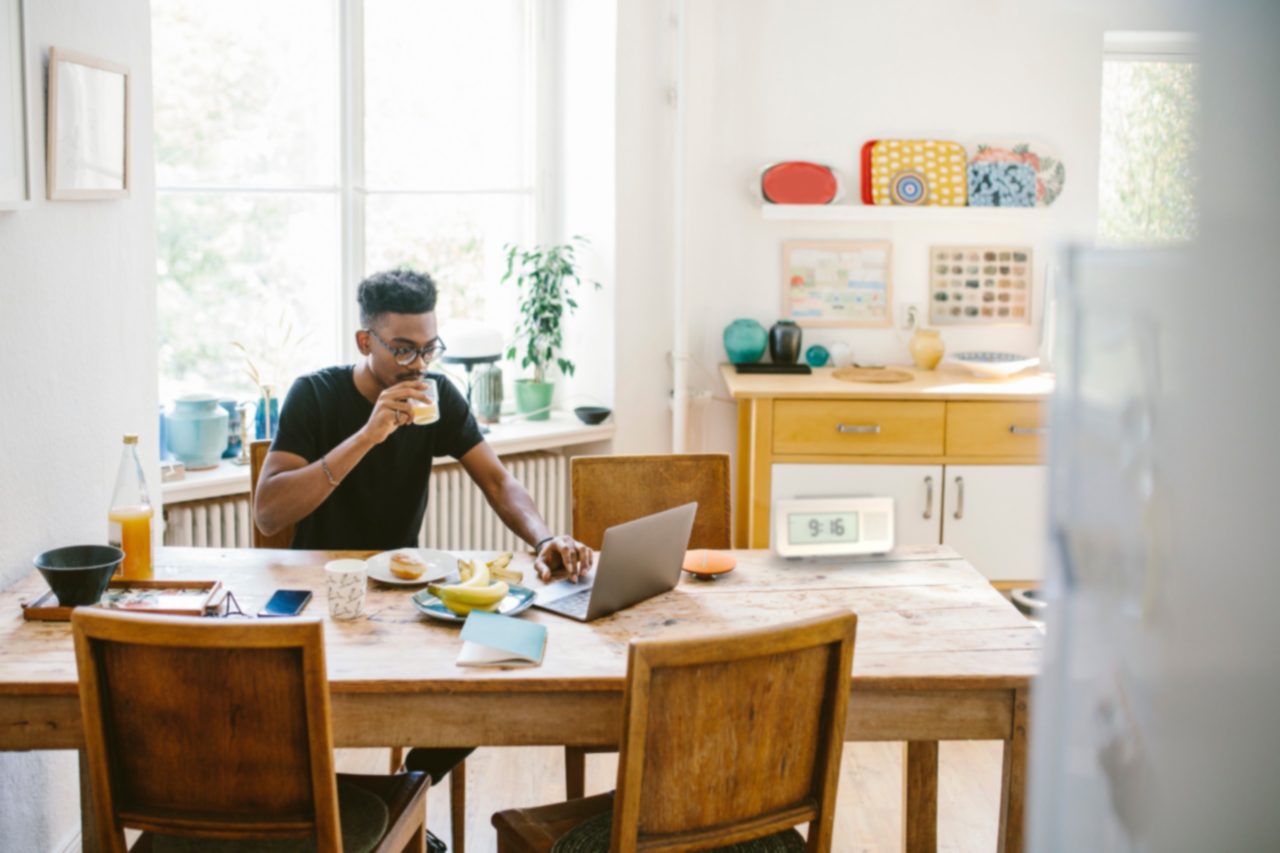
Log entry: 9:16
